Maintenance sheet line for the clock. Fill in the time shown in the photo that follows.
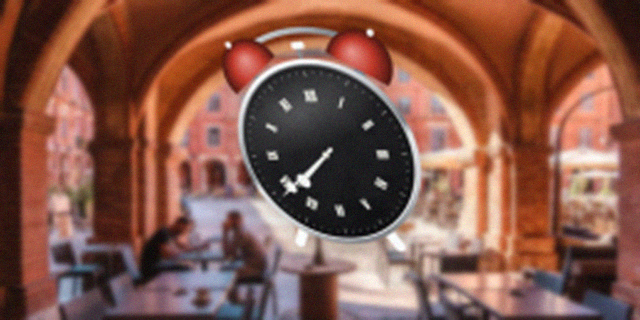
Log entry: 7:39
